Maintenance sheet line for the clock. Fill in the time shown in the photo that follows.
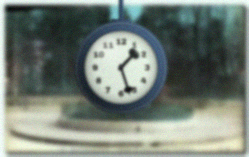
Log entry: 1:27
